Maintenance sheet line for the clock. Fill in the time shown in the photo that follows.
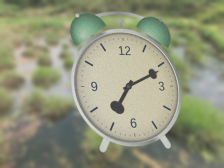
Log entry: 7:11
